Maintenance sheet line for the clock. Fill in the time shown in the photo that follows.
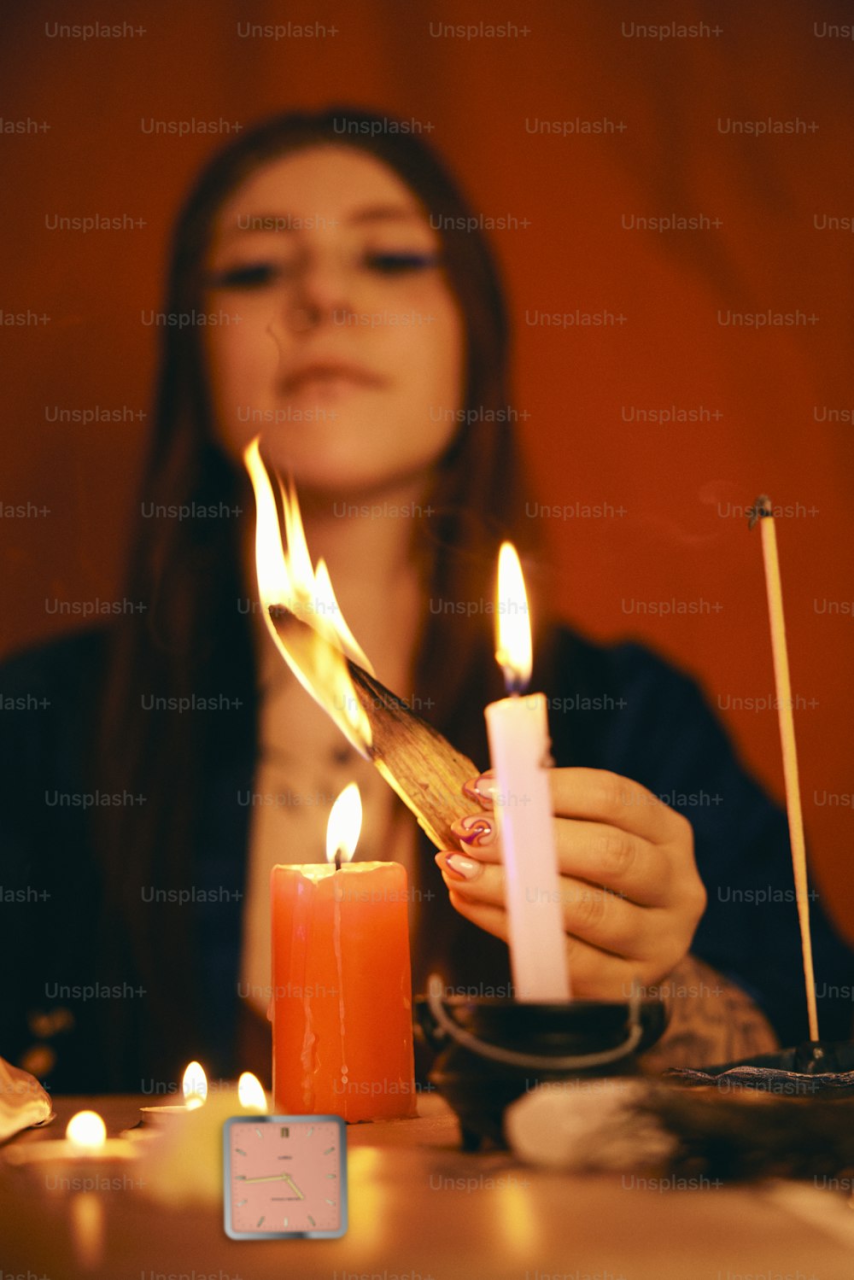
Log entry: 4:44
